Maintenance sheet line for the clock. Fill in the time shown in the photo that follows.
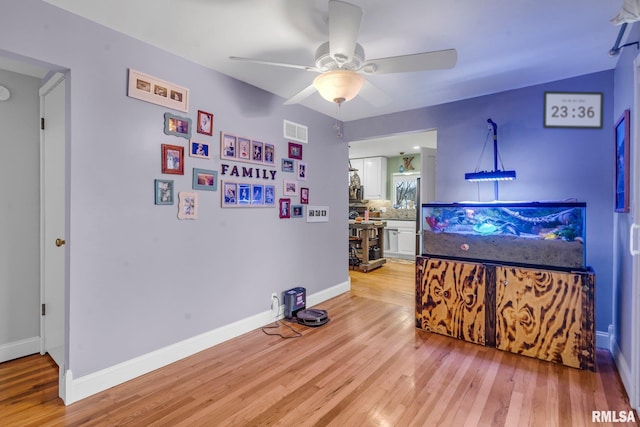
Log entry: 23:36
